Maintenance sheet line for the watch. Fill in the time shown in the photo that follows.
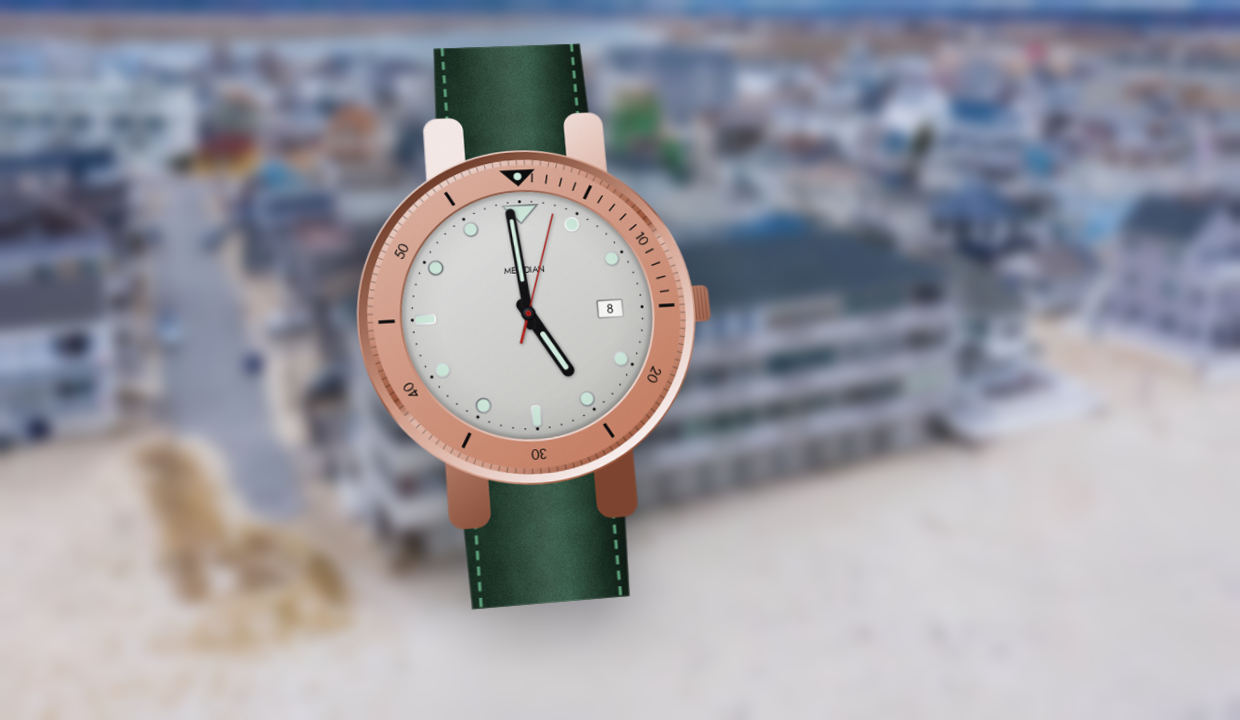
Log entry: 4:59:03
